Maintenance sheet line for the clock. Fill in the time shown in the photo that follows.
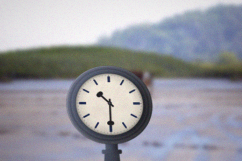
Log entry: 10:30
